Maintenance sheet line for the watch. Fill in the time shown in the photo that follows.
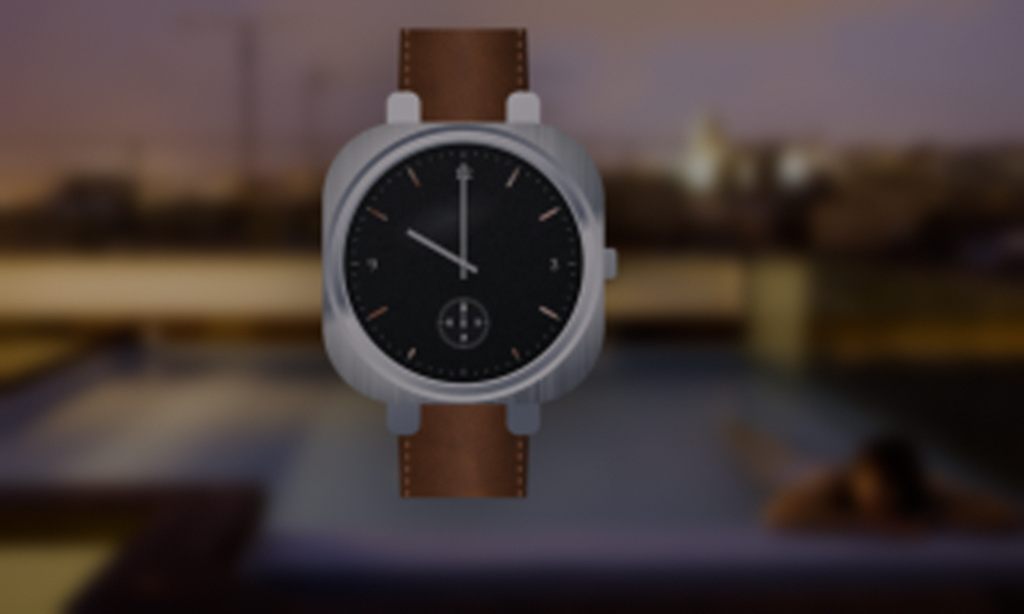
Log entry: 10:00
